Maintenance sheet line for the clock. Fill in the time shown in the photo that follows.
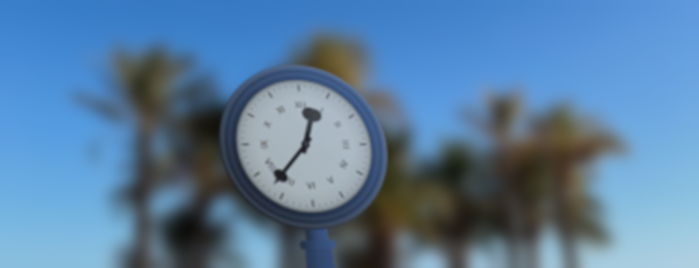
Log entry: 12:37
